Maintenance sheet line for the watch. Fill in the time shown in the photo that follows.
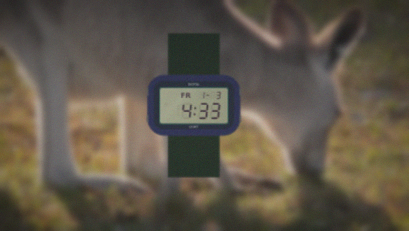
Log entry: 4:33
